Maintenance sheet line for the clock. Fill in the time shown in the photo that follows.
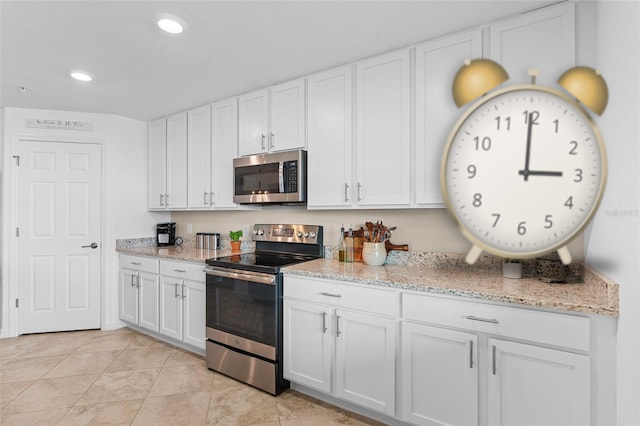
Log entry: 3:00
